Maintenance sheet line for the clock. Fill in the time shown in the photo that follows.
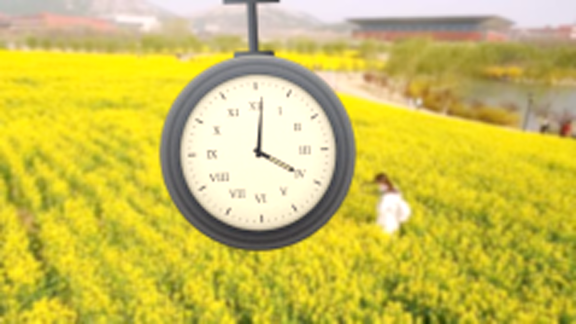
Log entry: 4:01
